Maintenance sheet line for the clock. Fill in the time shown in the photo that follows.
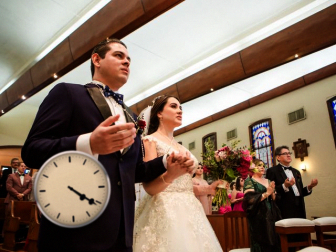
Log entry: 4:21
